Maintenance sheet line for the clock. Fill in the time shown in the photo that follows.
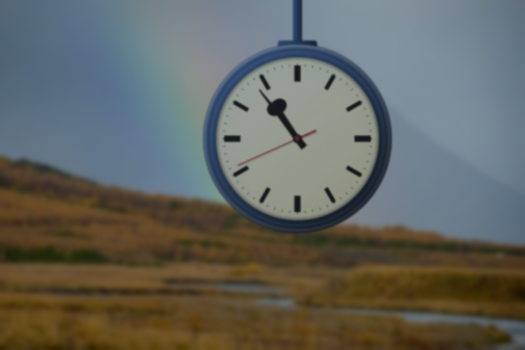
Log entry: 10:53:41
